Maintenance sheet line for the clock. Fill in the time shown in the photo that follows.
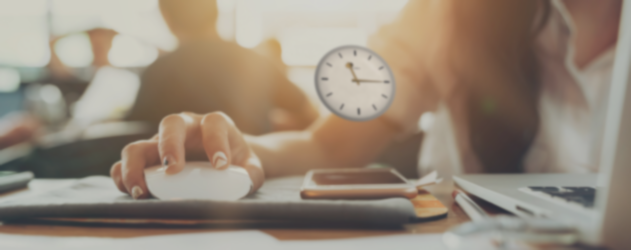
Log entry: 11:15
